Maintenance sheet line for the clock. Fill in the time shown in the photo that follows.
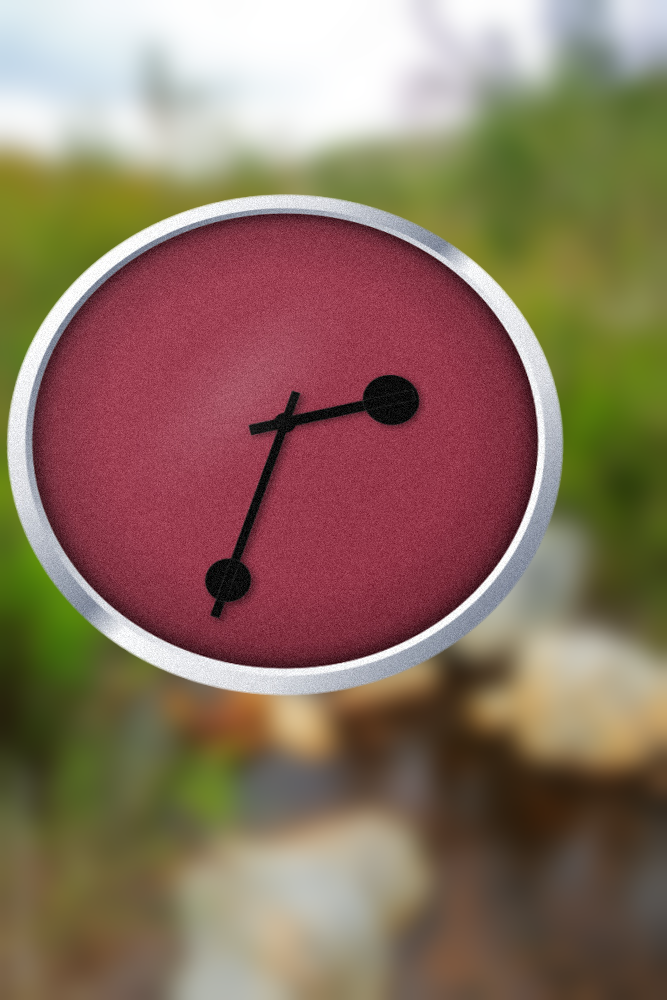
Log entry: 2:33
